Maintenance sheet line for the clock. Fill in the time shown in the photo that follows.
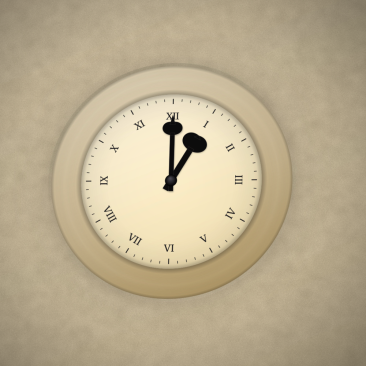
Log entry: 1:00
